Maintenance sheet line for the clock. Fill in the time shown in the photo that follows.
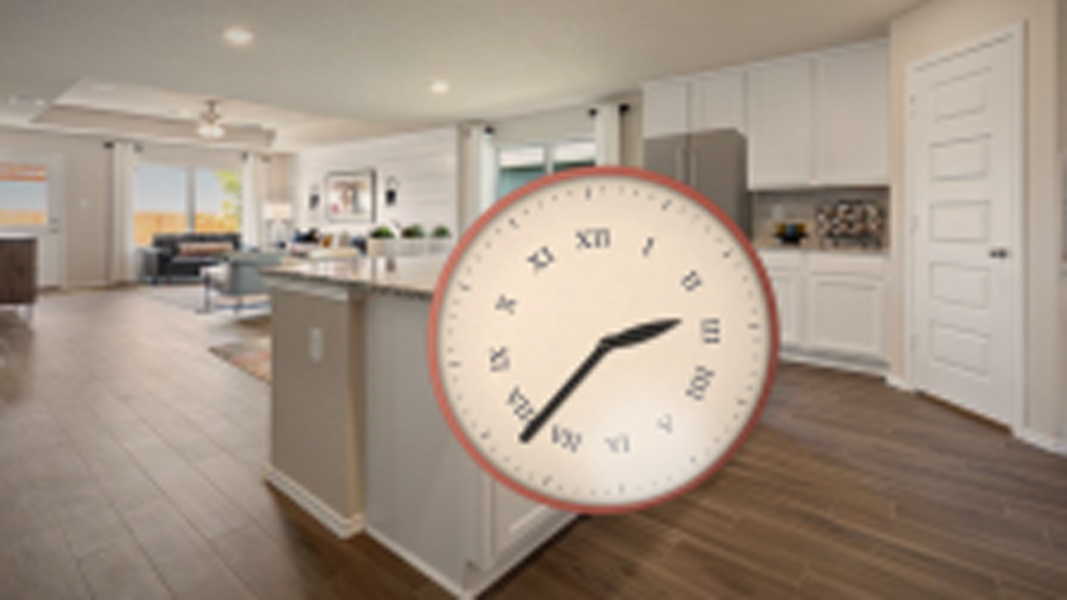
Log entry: 2:38
